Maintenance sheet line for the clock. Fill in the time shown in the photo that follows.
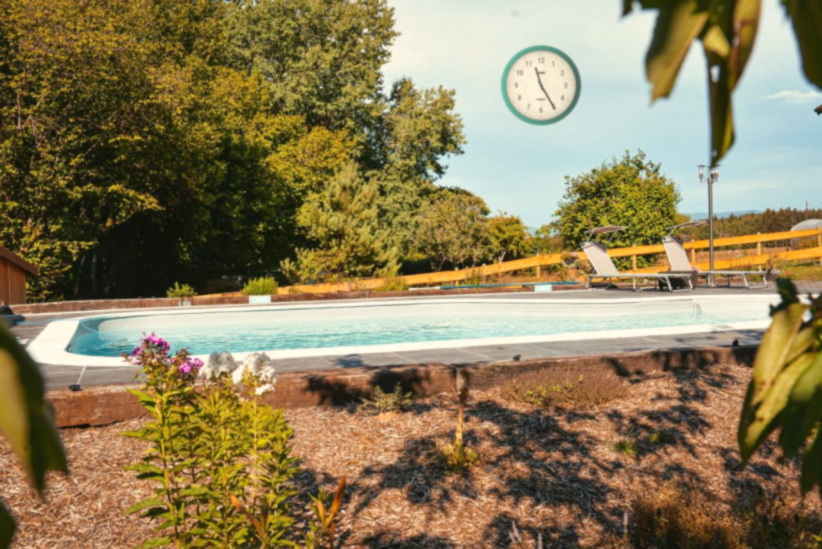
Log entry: 11:25
